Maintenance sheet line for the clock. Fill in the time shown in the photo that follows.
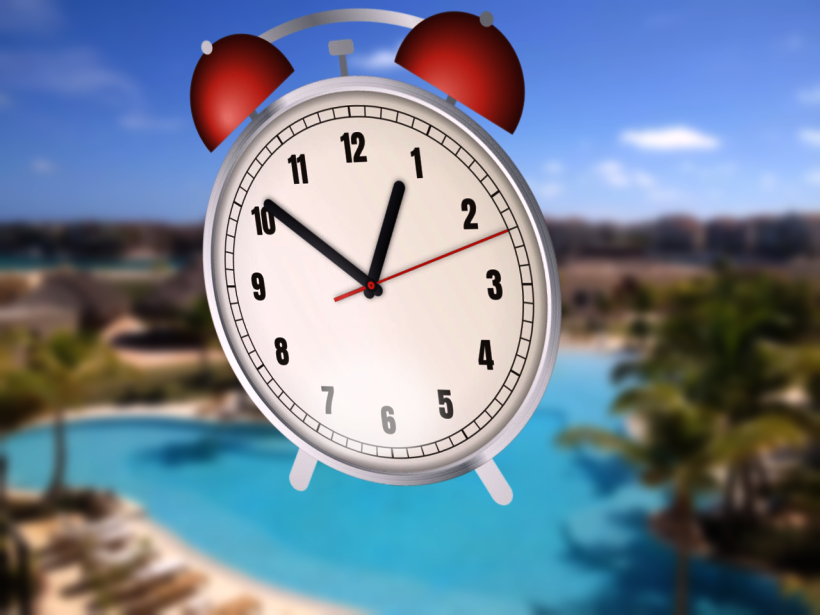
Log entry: 12:51:12
